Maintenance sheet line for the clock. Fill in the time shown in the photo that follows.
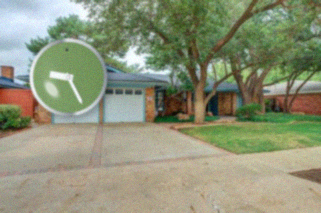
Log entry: 9:26
